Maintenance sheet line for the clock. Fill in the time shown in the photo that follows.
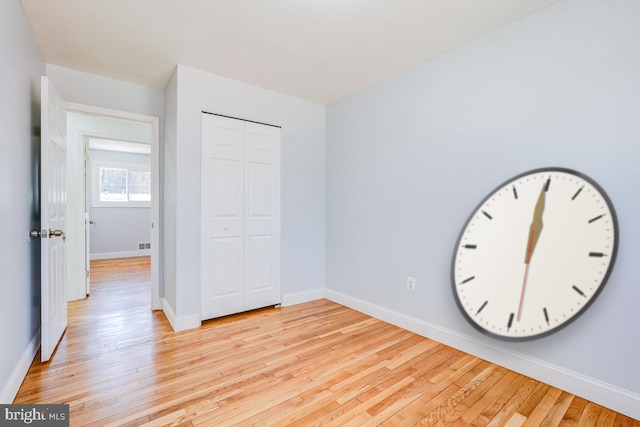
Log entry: 11:59:29
